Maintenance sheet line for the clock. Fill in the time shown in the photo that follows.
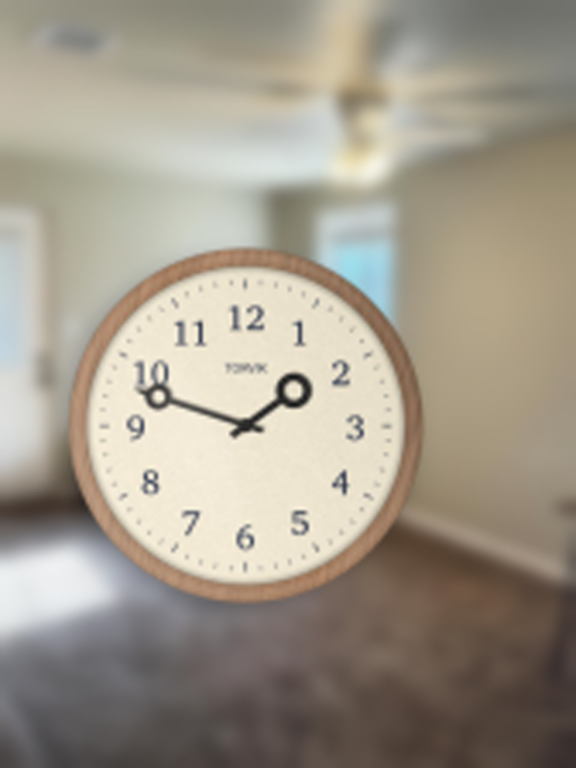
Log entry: 1:48
